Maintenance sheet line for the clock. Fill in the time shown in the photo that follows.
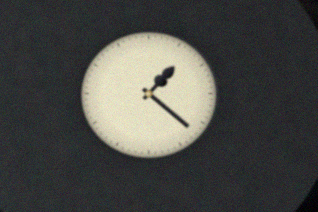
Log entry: 1:22
